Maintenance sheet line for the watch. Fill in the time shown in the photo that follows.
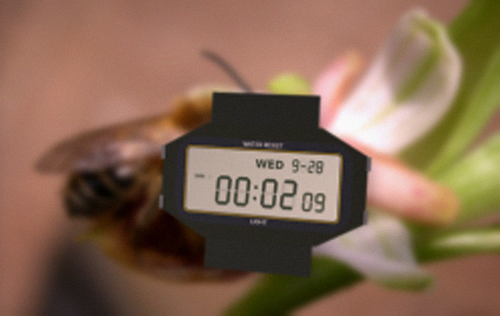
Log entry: 0:02:09
